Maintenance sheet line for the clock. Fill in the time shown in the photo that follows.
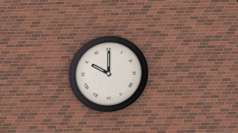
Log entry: 10:00
